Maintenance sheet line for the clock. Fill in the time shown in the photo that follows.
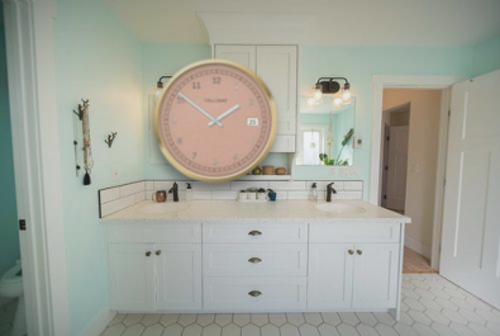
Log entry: 1:51
